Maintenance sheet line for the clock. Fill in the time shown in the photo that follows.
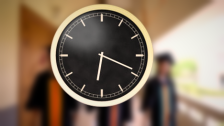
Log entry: 6:19
